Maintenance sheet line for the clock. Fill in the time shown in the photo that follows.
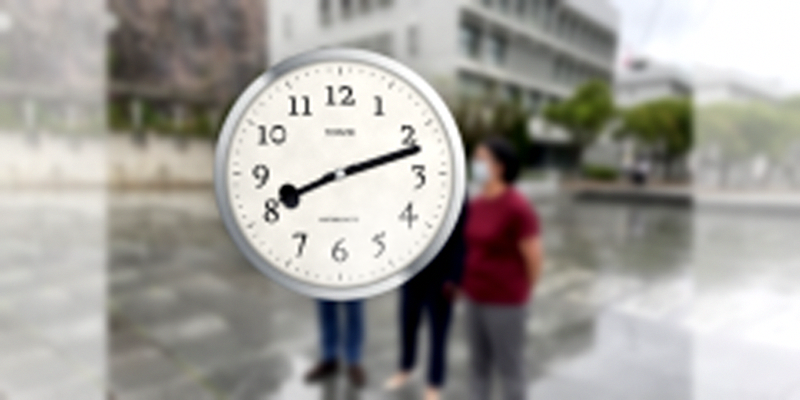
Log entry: 8:12
